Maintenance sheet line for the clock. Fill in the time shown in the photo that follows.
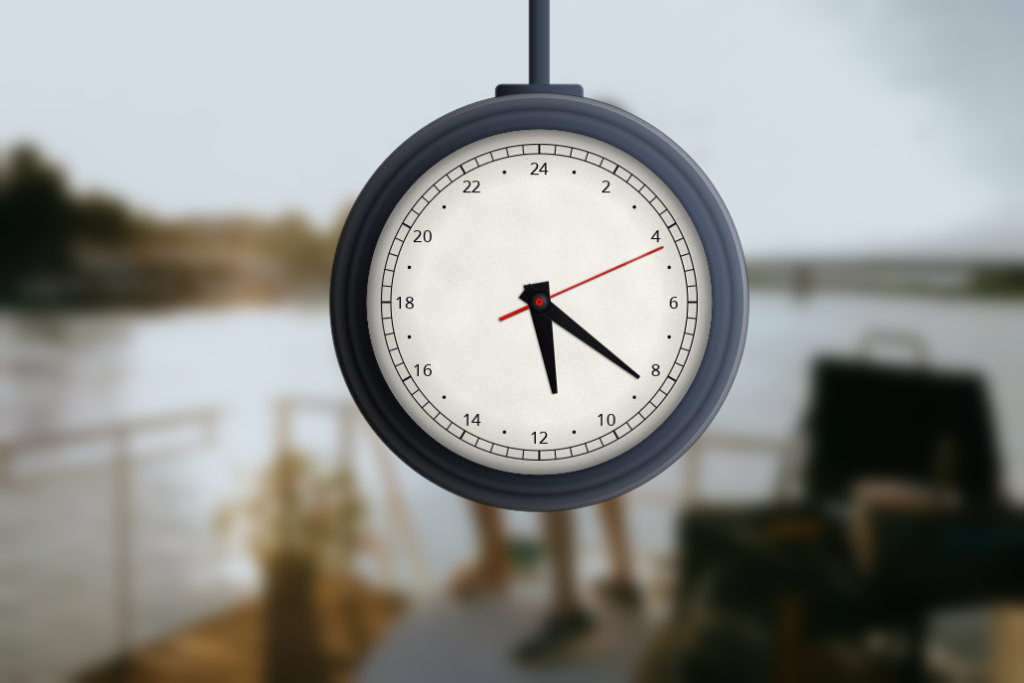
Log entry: 11:21:11
